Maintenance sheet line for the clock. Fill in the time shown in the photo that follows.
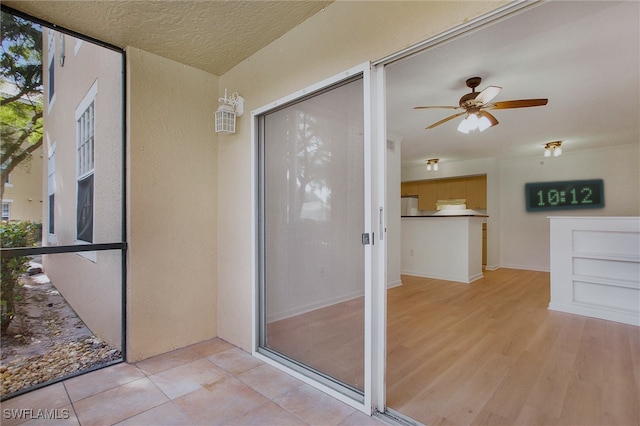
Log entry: 10:12
